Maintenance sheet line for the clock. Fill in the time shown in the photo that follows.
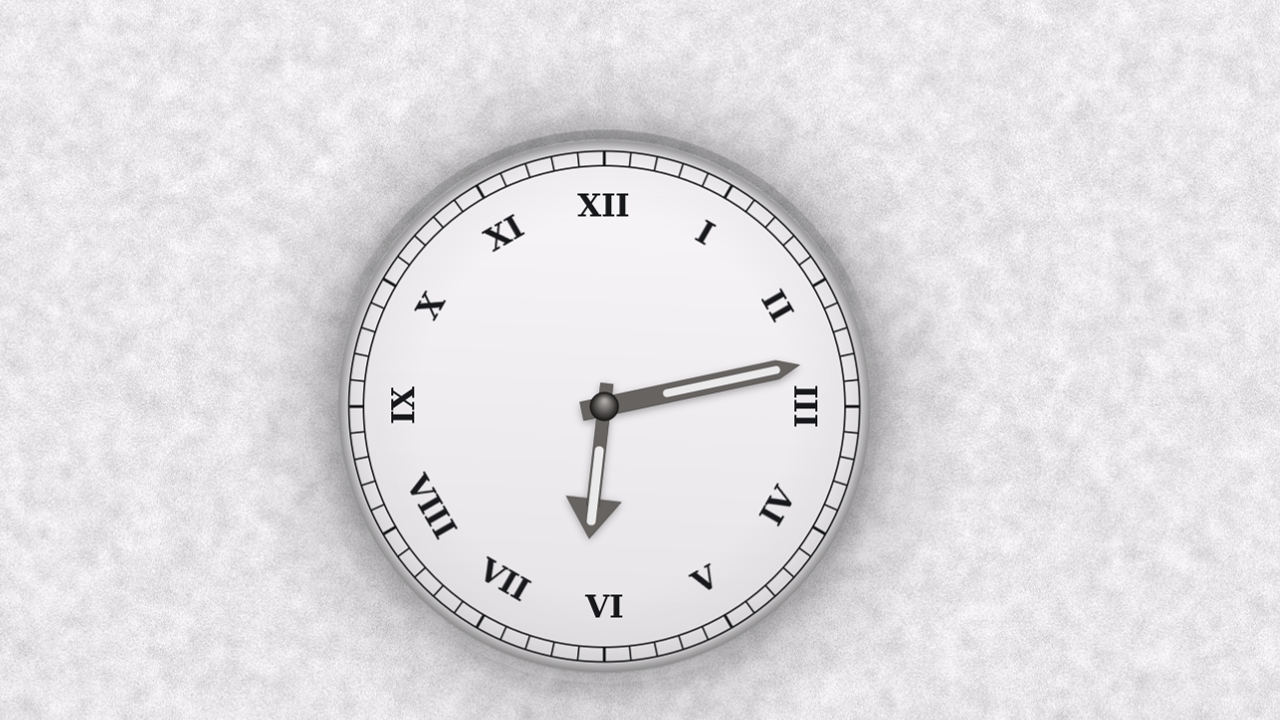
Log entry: 6:13
